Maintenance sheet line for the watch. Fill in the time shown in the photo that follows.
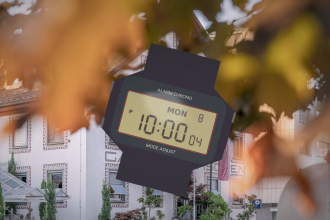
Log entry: 10:00:04
